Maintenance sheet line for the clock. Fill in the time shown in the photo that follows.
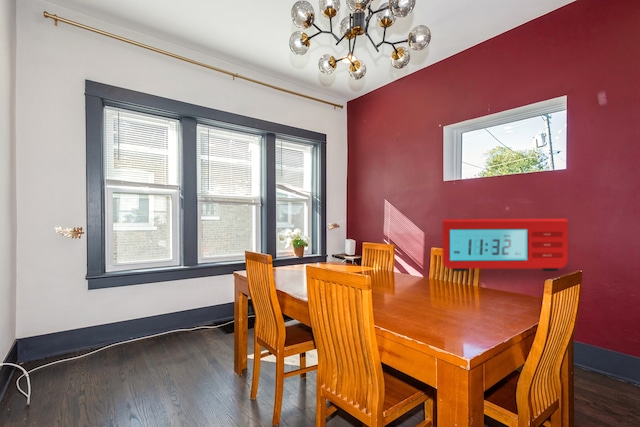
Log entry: 11:32
